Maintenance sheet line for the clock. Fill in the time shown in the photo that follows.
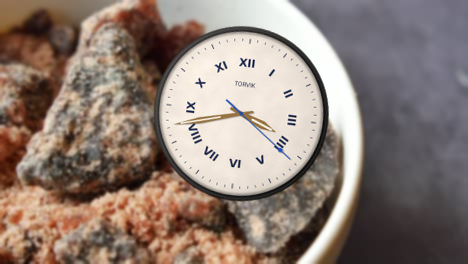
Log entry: 3:42:21
